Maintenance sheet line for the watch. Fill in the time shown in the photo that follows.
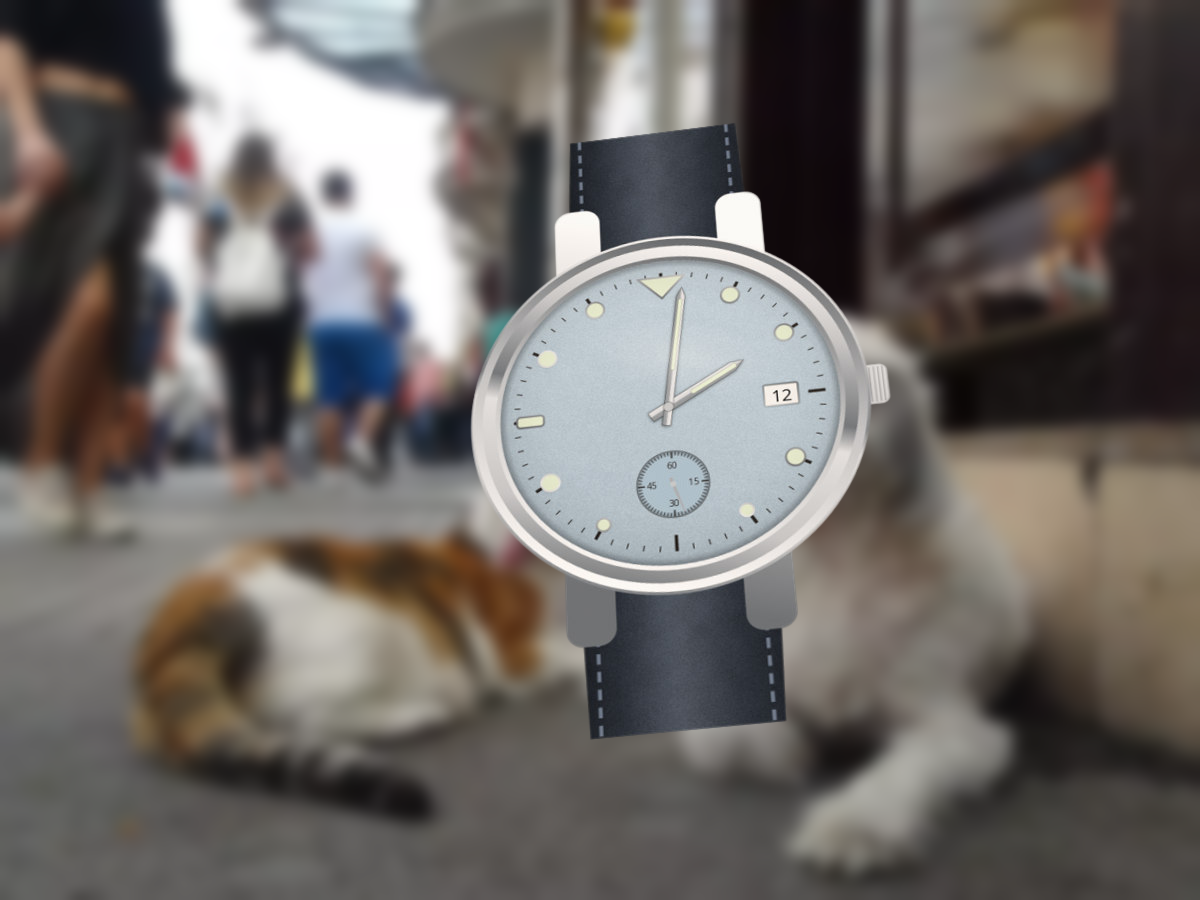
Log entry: 2:01:27
